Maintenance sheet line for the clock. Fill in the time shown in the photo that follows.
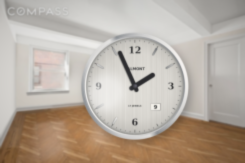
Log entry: 1:56
